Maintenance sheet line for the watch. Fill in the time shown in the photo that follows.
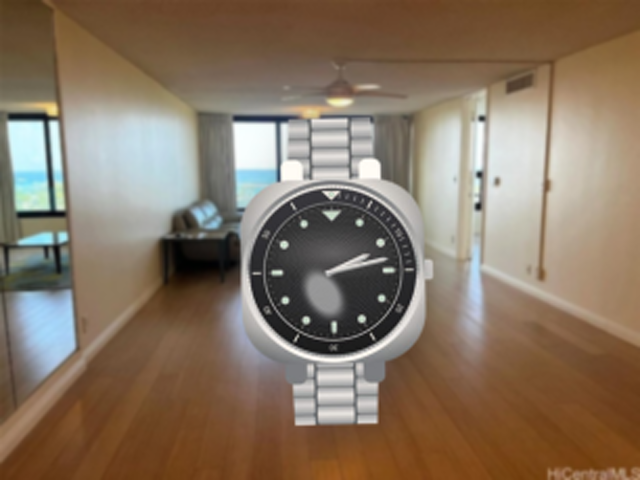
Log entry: 2:13
